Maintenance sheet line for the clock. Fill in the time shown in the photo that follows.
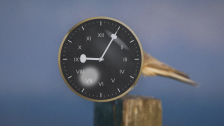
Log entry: 9:05
